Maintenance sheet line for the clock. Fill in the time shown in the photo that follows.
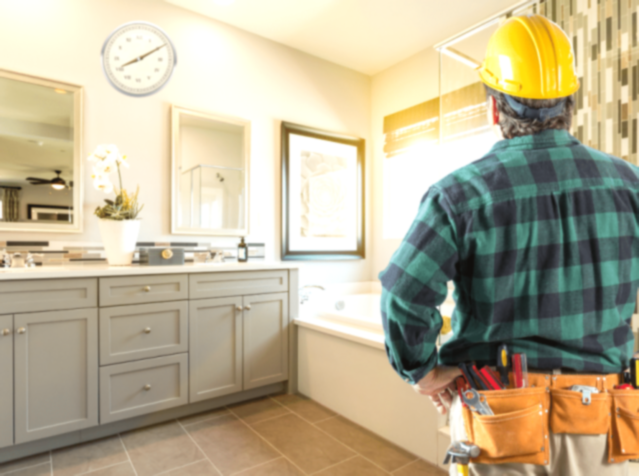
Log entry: 8:10
